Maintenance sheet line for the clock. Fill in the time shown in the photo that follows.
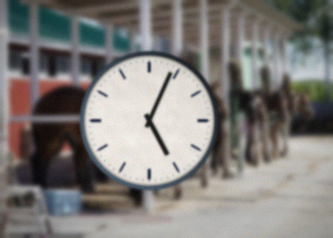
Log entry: 5:04
